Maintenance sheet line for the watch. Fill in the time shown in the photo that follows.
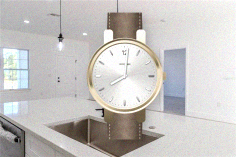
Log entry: 8:01
